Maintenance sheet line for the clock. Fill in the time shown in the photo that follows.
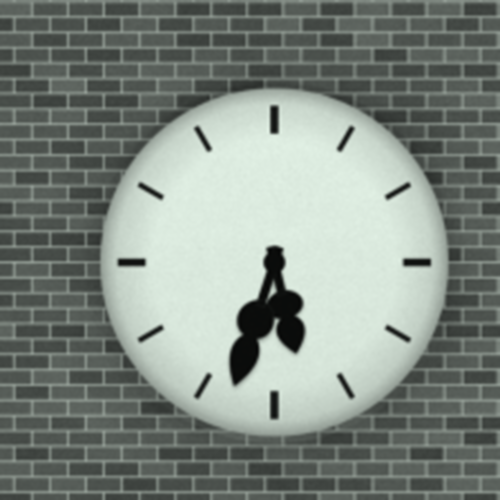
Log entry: 5:33
